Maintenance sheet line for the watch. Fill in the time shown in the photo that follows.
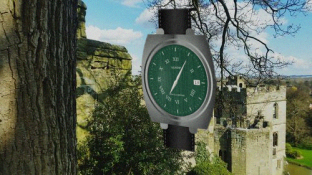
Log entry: 7:05
